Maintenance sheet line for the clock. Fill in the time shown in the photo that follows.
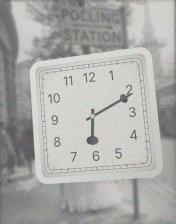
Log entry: 6:11
